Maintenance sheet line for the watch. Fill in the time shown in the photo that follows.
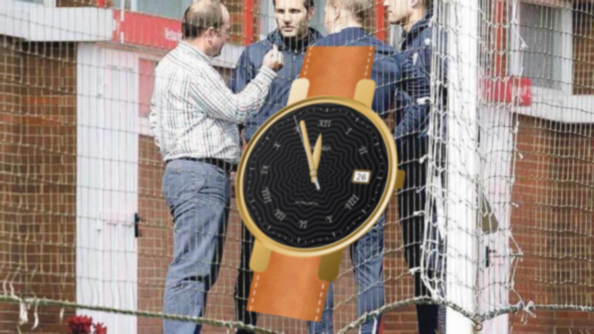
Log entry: 11:55:55
